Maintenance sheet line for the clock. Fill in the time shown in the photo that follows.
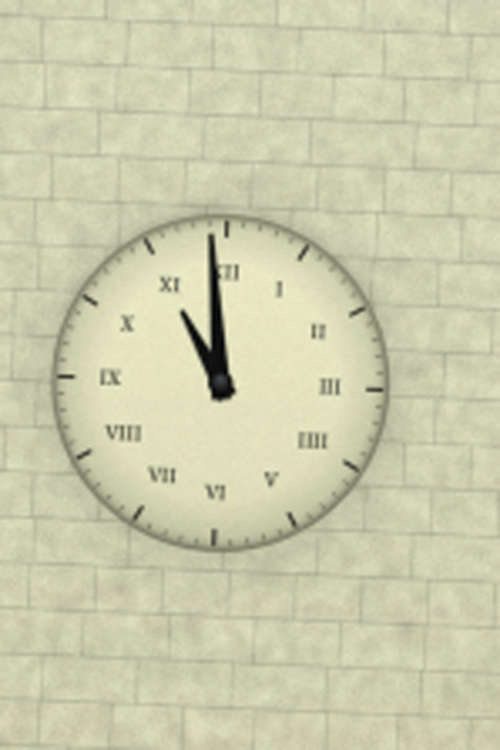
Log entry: 10:59
